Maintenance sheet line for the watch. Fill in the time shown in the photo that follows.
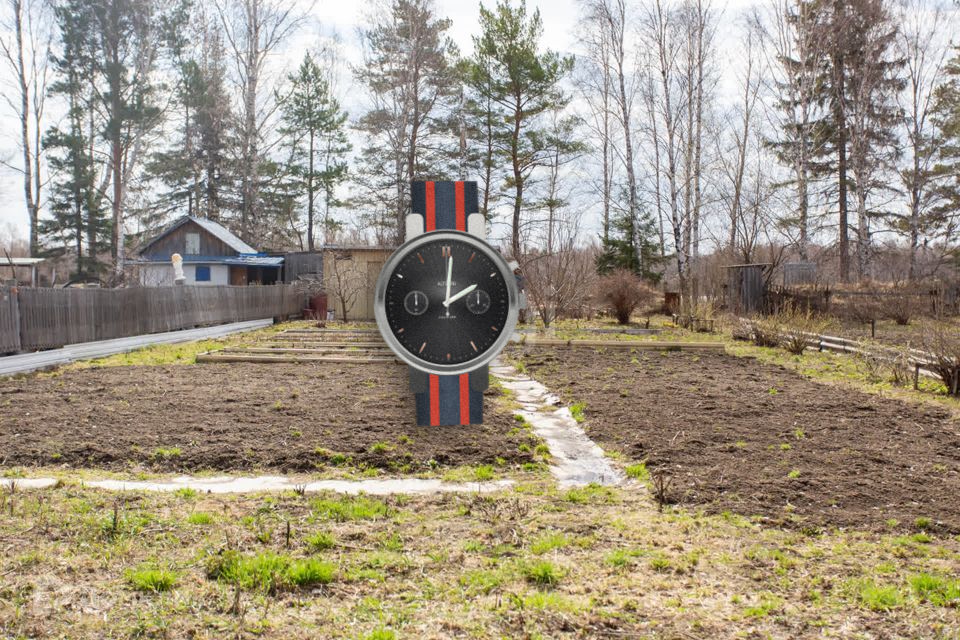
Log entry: 2:01
